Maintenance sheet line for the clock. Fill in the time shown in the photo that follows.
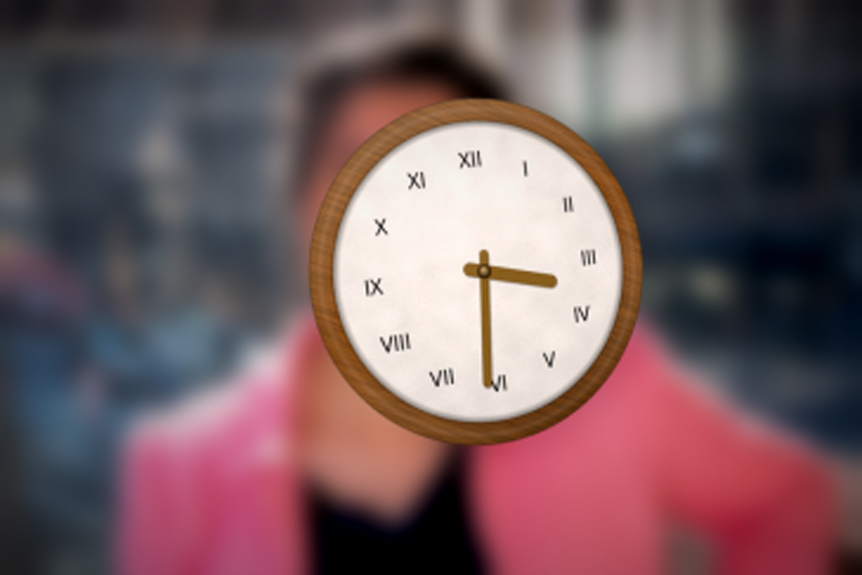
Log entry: 3:31
